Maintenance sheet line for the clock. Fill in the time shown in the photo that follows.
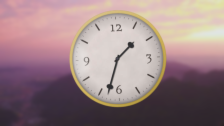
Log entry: 1:33
